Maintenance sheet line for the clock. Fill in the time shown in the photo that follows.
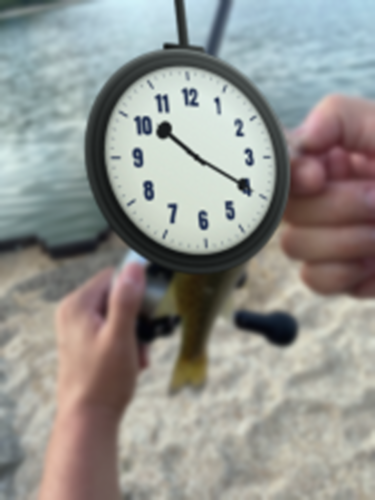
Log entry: 10:20
